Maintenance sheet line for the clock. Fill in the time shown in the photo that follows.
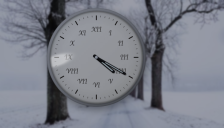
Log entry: 4:20
